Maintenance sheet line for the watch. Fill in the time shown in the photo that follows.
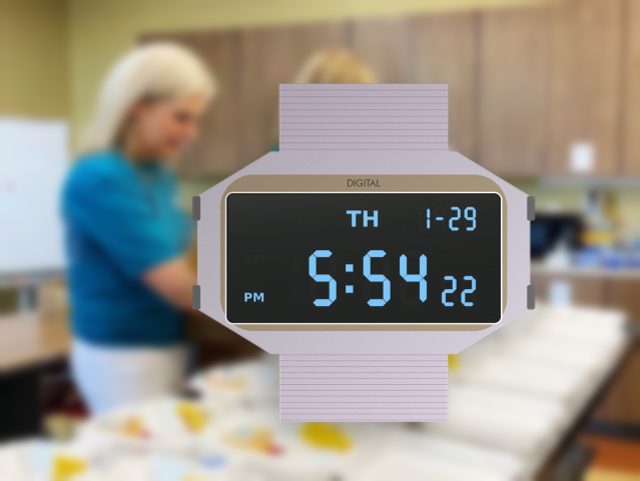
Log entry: 5:54:22
